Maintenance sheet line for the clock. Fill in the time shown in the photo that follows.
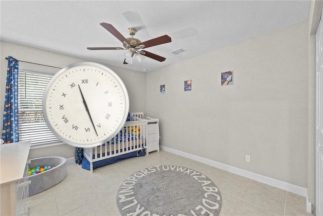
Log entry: 11:27
